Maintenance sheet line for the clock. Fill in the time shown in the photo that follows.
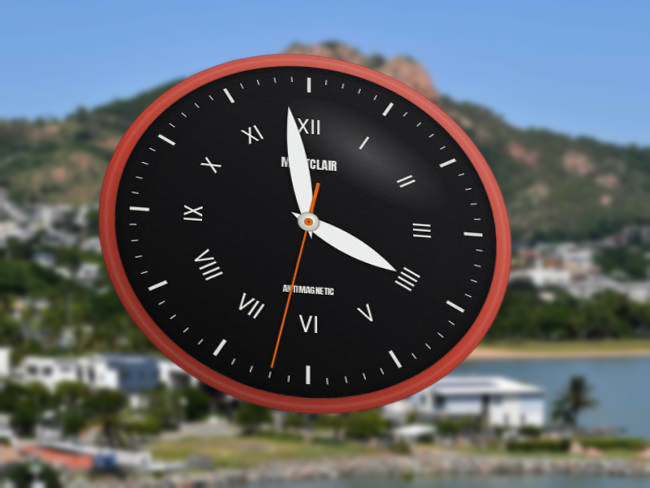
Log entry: 3:58:32
